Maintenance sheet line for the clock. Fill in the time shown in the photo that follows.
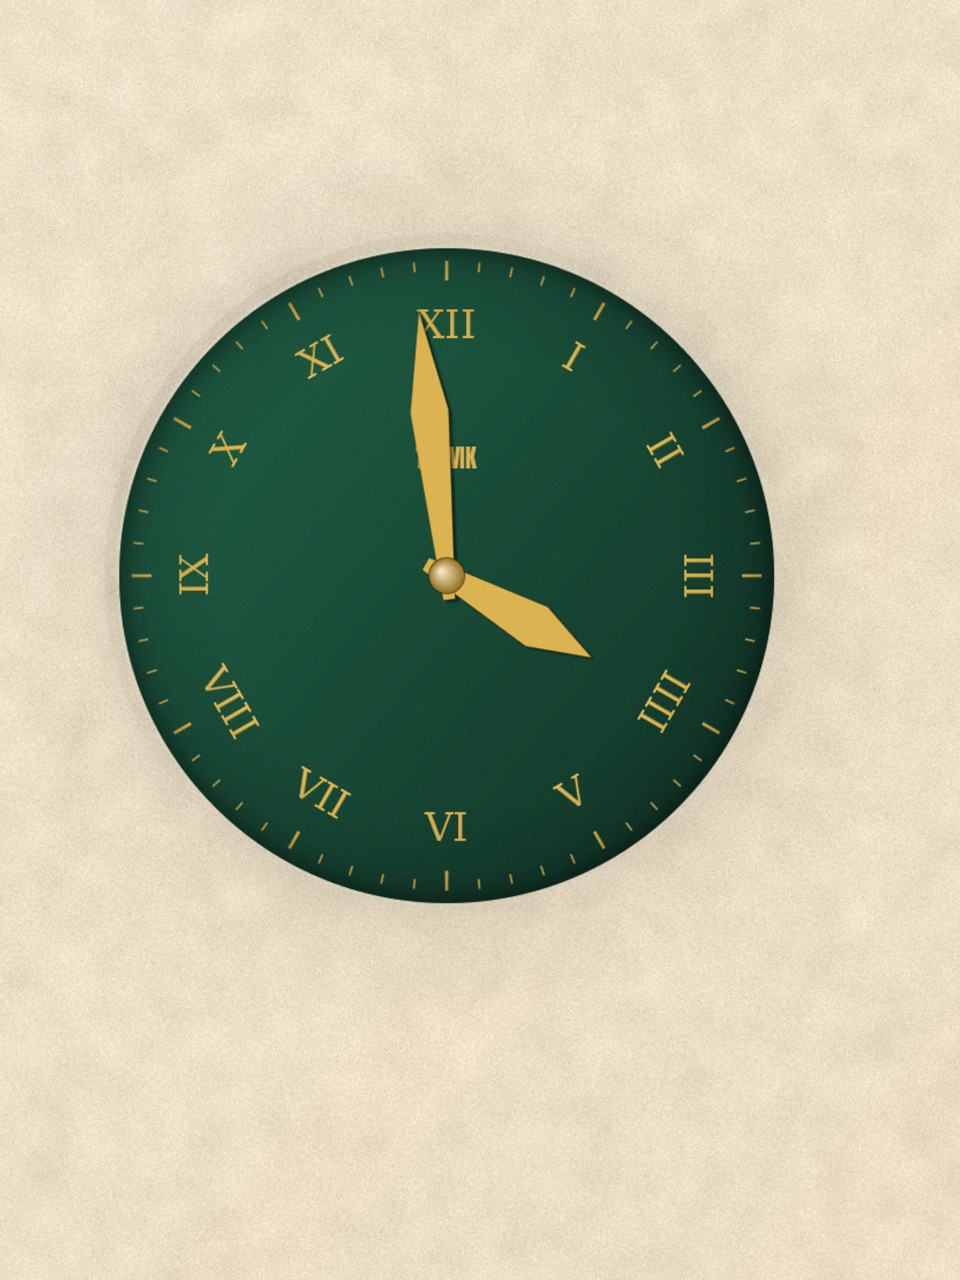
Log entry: 3:59
